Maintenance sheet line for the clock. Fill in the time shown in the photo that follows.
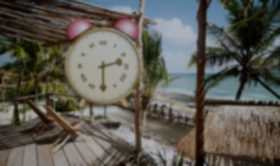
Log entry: 2:30
